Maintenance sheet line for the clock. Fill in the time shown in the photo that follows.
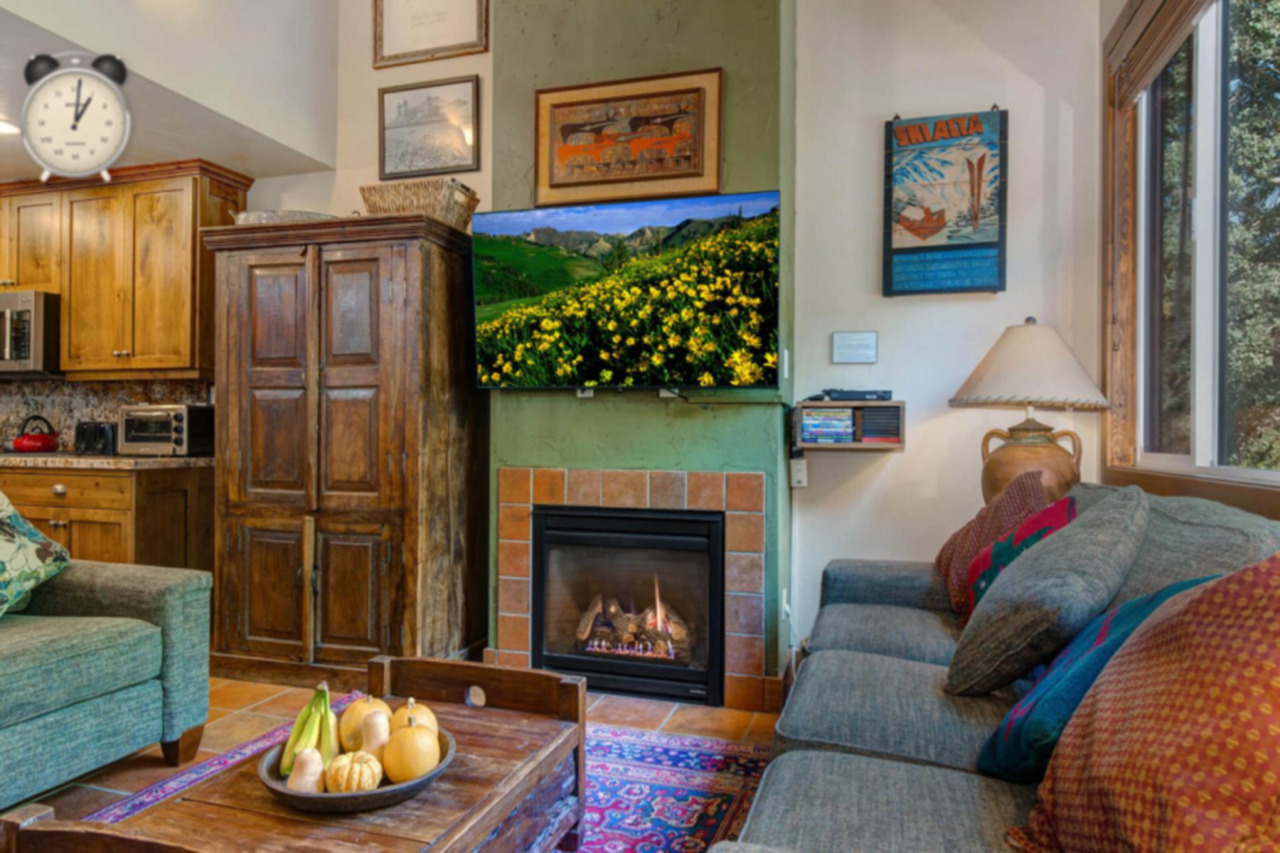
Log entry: 1:01
